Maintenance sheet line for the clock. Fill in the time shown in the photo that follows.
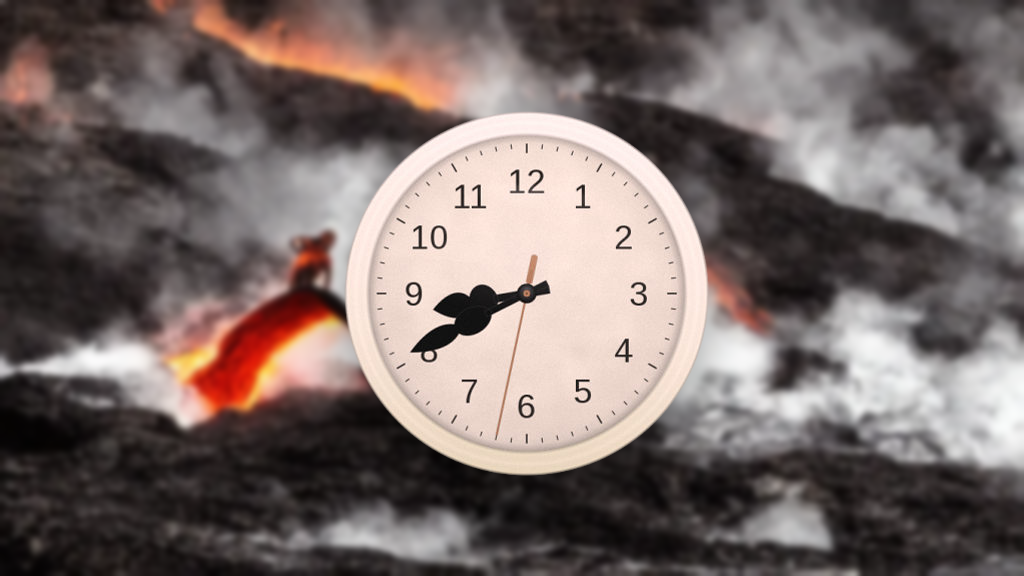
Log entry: 8:40:32
